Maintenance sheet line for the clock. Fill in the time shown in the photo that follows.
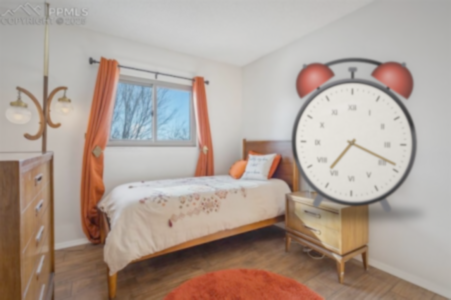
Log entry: 7:19
